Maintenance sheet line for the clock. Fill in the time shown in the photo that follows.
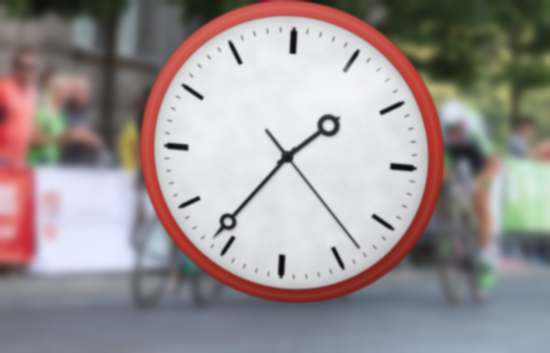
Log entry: 1:36:23
